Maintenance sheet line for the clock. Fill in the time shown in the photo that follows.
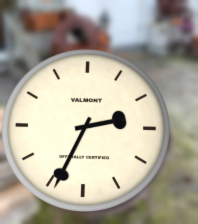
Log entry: 2:34
